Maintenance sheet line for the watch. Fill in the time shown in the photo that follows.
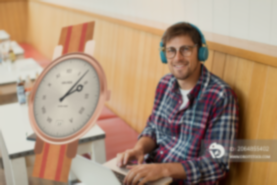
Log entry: 2:07
